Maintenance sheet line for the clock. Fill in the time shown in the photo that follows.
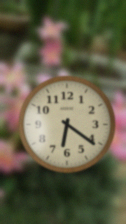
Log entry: 6:21
